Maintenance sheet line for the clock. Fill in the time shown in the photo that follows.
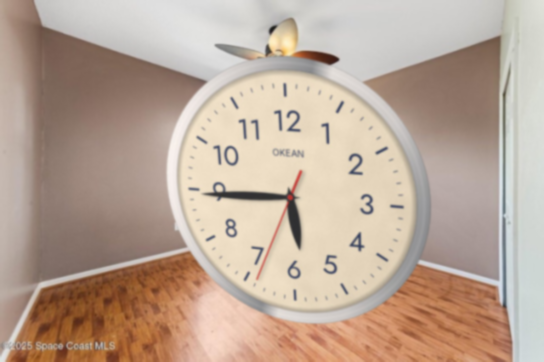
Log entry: 5:44:34
